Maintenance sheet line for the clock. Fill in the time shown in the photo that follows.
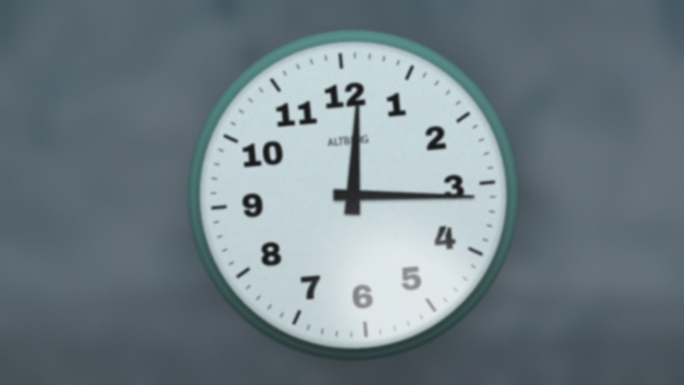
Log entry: 12:16
